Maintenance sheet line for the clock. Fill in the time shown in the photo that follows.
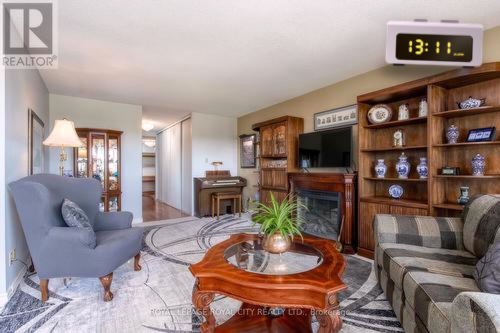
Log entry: 13:11
